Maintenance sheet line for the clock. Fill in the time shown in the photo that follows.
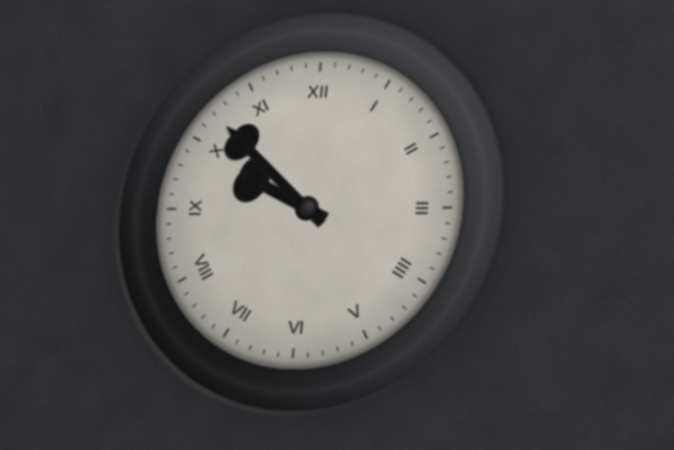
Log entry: 9:52
